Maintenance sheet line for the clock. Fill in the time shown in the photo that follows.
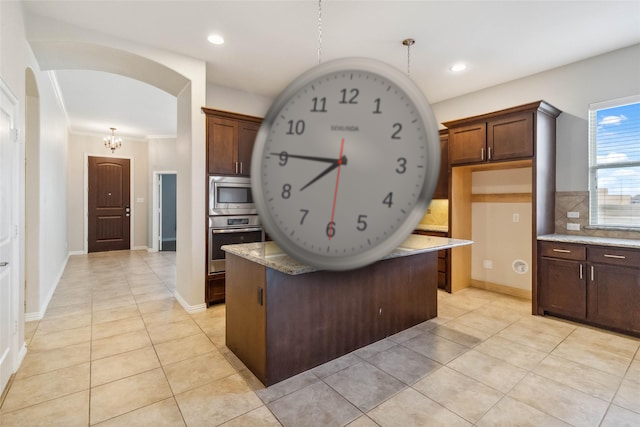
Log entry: 7:45:30
